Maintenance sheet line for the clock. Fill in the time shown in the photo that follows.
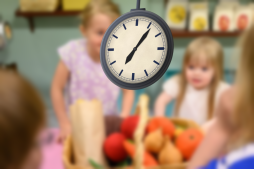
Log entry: 7:06
